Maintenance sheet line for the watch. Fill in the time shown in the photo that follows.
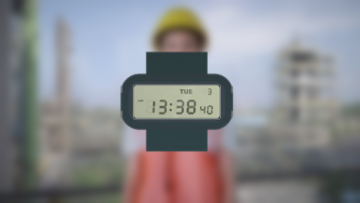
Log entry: 13:38:40
